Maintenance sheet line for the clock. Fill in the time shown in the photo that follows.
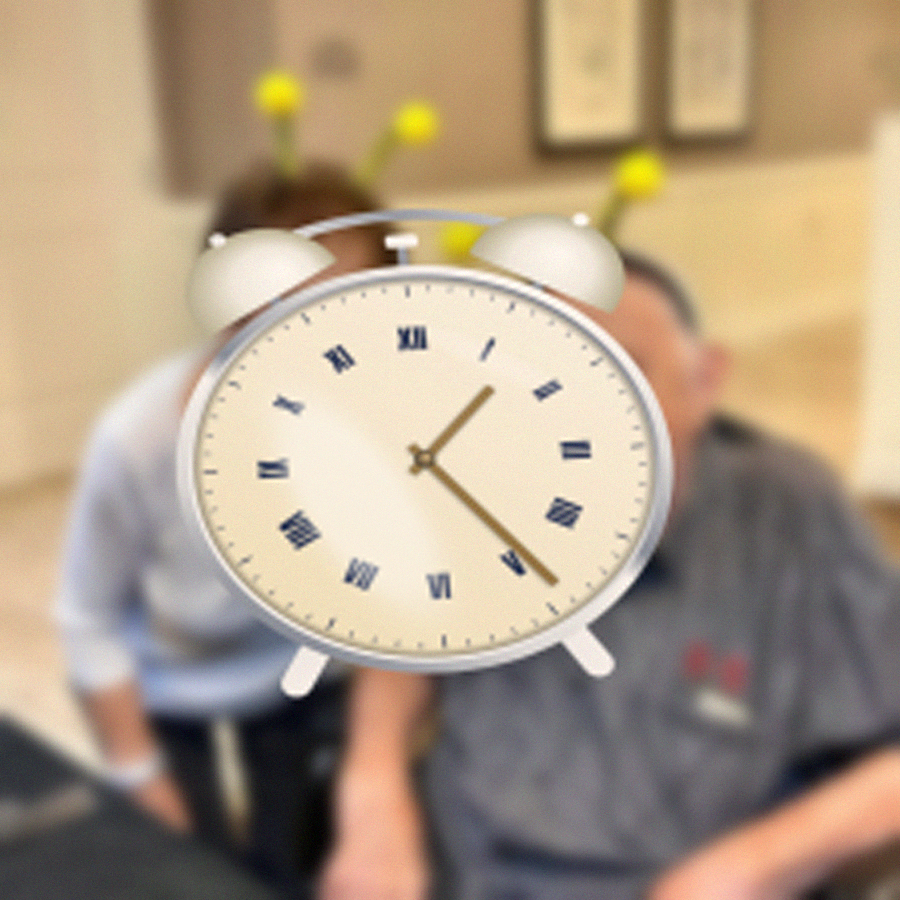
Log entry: 1:24
